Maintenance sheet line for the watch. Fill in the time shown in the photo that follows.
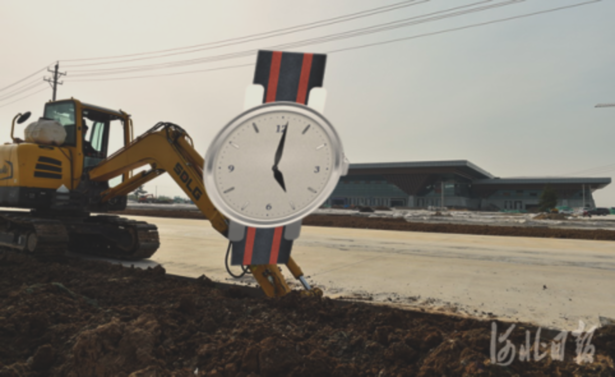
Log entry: 5:01
